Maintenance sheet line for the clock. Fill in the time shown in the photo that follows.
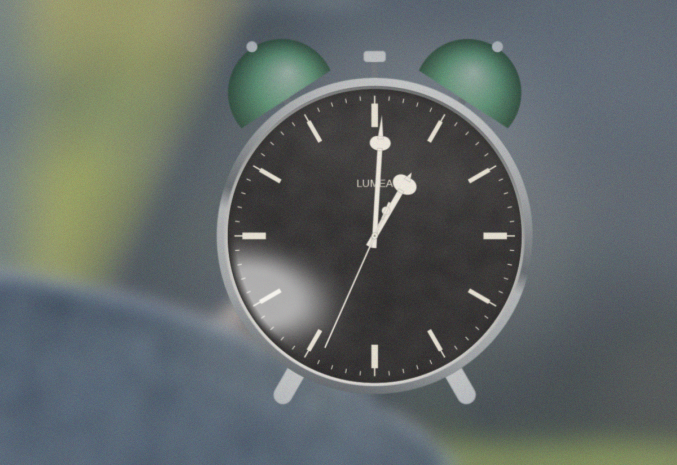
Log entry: 1:00:34
